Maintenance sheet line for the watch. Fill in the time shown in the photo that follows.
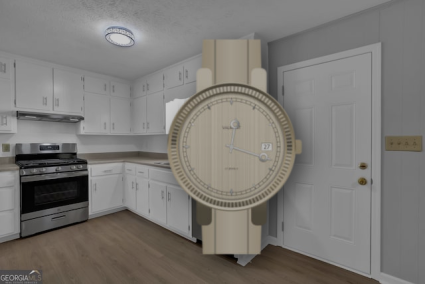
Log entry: 12:18
